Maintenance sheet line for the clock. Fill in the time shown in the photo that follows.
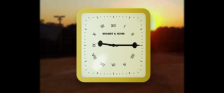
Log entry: 9:15
